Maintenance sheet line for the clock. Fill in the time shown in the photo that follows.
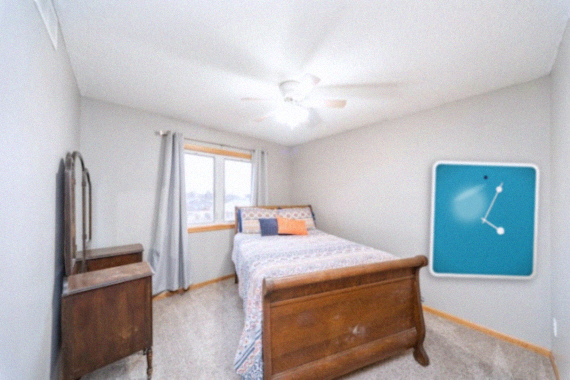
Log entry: 4:04
